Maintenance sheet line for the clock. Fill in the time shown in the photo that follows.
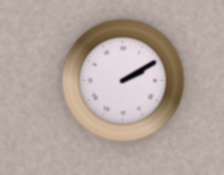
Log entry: 2:10
